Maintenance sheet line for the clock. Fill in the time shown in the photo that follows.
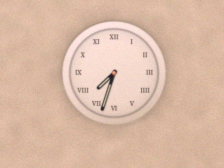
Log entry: 7:33
